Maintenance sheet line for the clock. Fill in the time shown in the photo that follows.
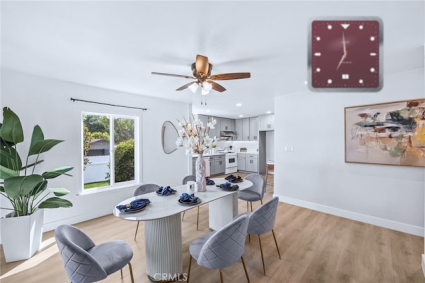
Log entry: 6:59
